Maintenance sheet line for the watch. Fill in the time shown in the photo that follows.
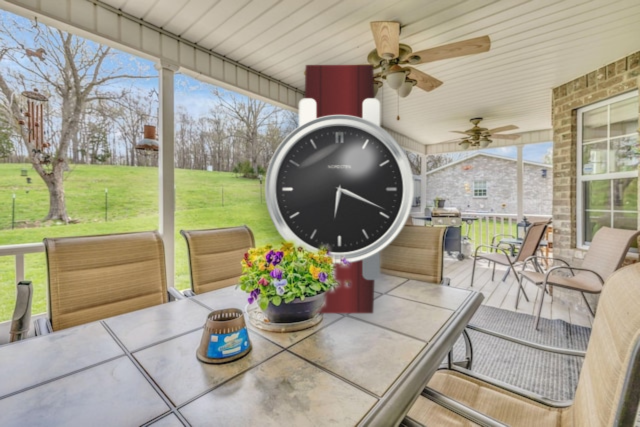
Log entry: 6:19
